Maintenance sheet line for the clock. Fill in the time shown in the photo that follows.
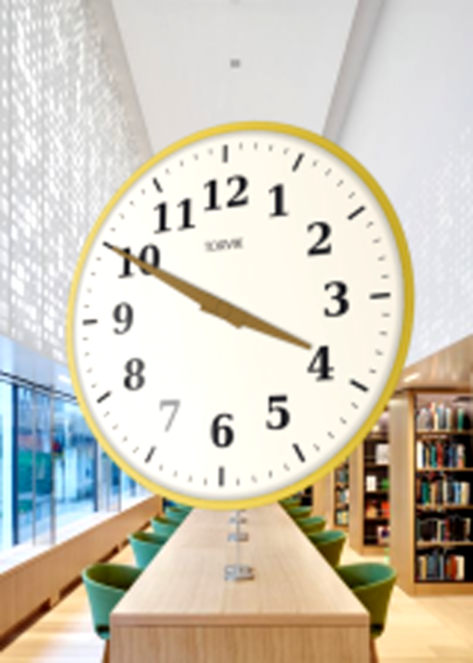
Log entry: 3:50
